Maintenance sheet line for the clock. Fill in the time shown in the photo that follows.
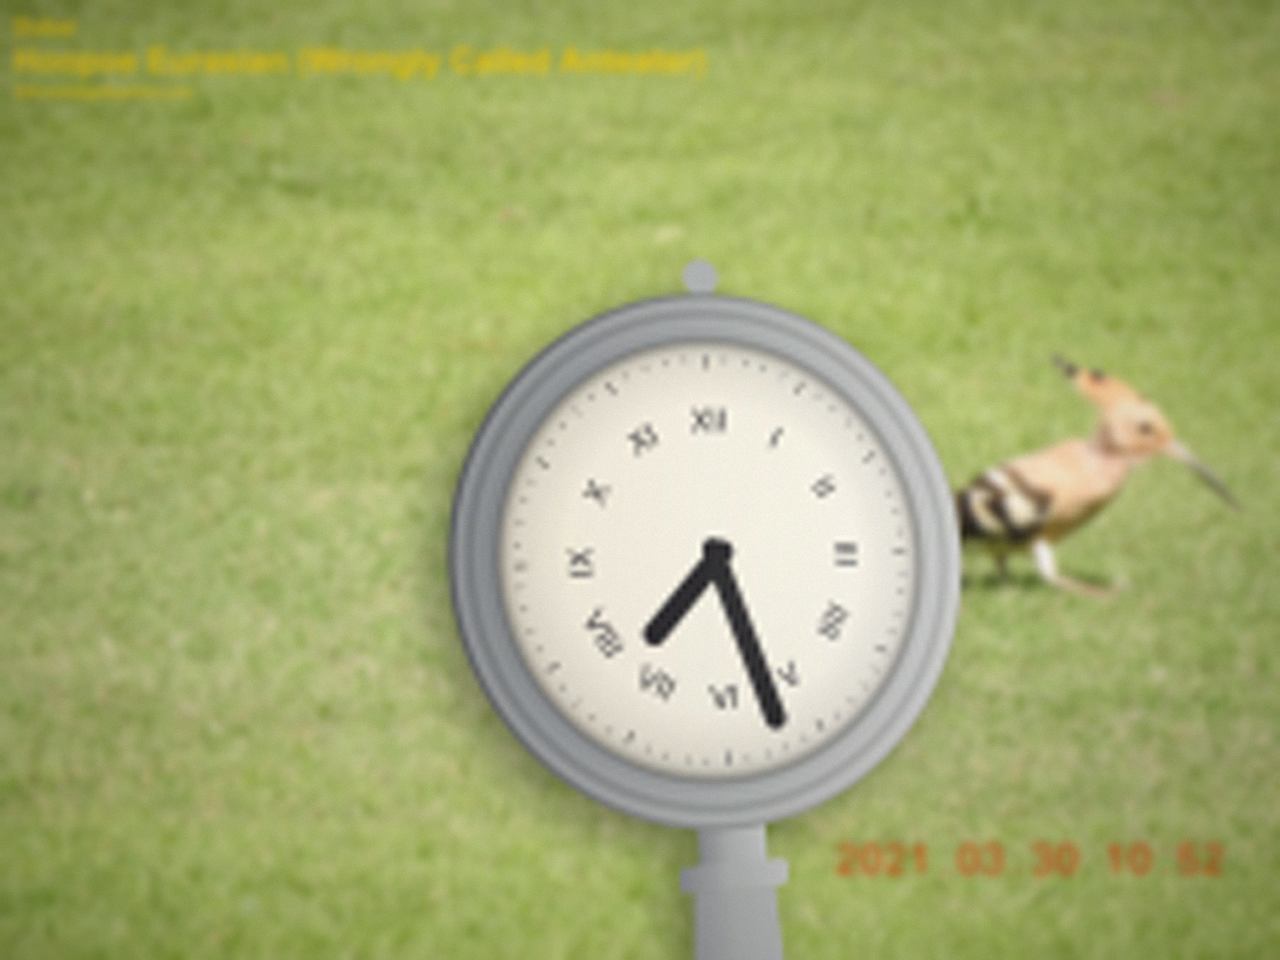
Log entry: 7:27
